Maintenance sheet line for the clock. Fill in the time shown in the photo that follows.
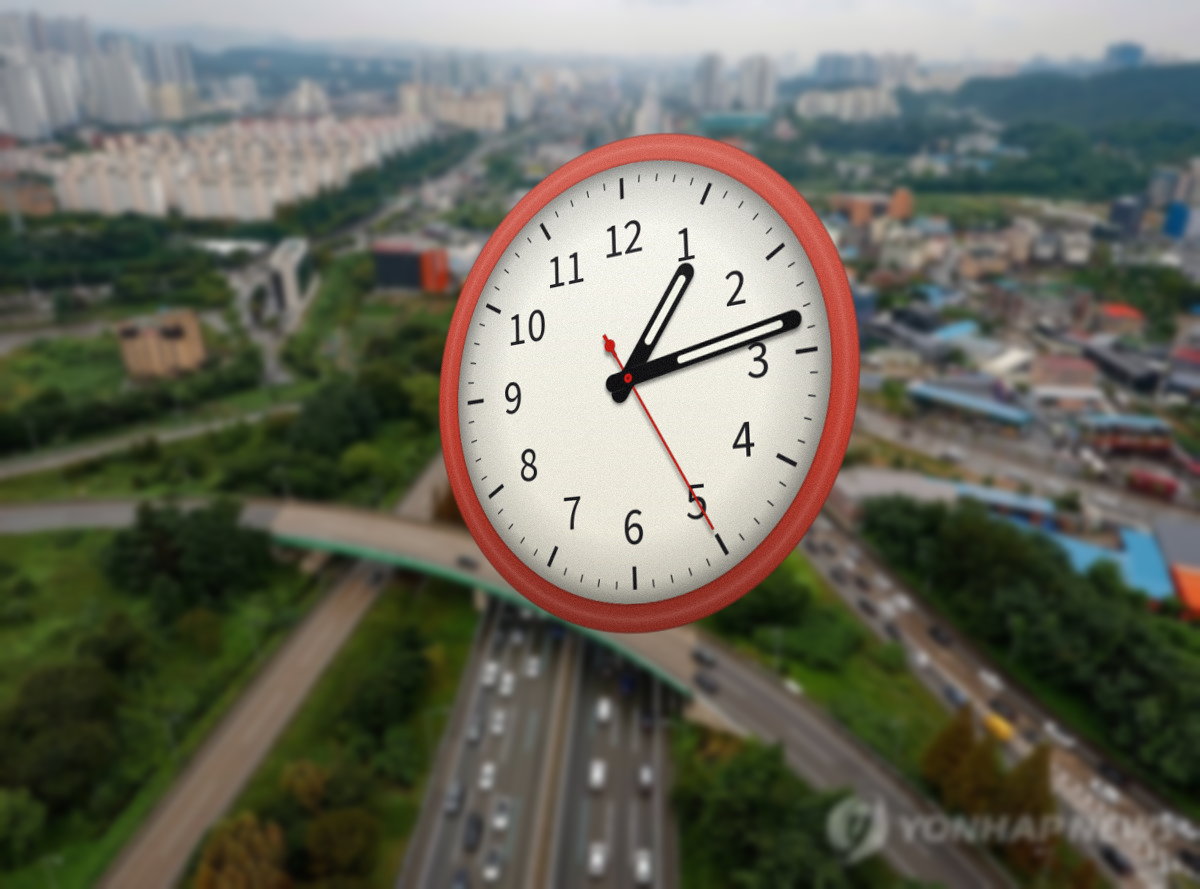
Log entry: 1:13:25
